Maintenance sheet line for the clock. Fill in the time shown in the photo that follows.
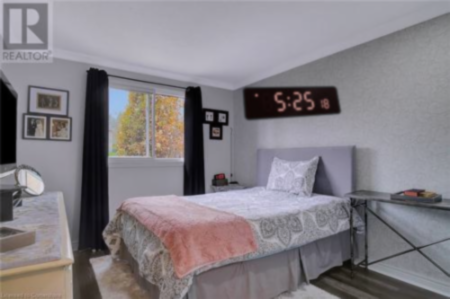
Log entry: 5:25
